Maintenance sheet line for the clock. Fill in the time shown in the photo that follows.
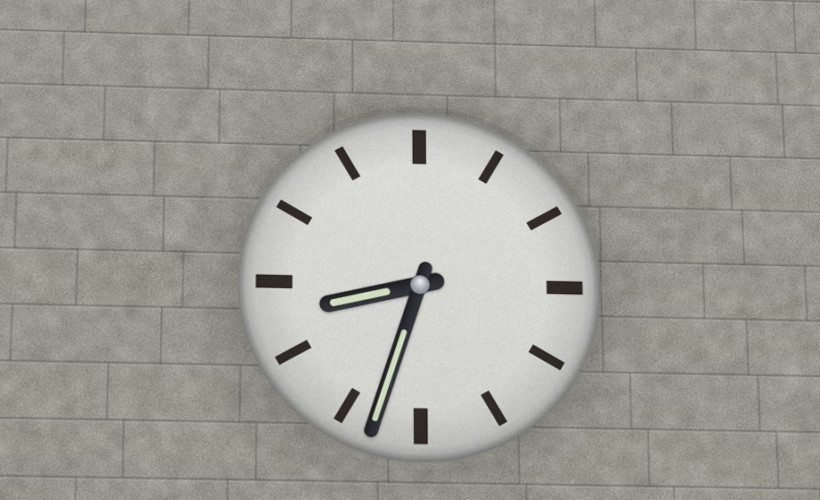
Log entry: 8:33
